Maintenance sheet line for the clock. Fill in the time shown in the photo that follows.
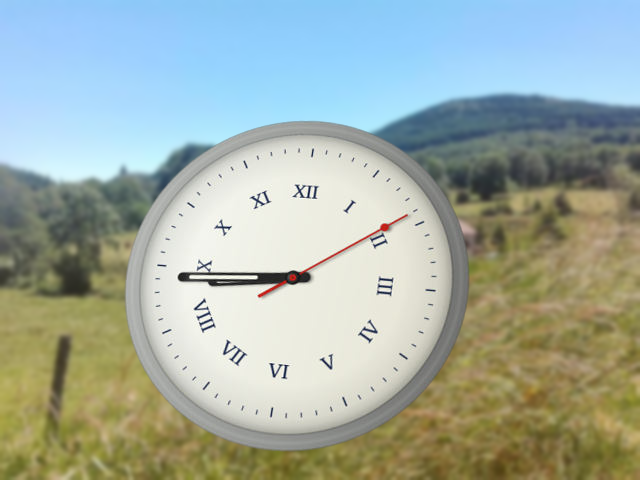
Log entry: 8:44:09
